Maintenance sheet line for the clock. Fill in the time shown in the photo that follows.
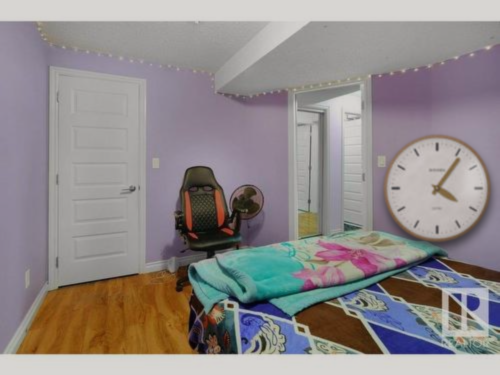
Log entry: 4:06
